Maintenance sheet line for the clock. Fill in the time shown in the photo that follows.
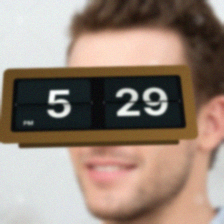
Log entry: 5:29
